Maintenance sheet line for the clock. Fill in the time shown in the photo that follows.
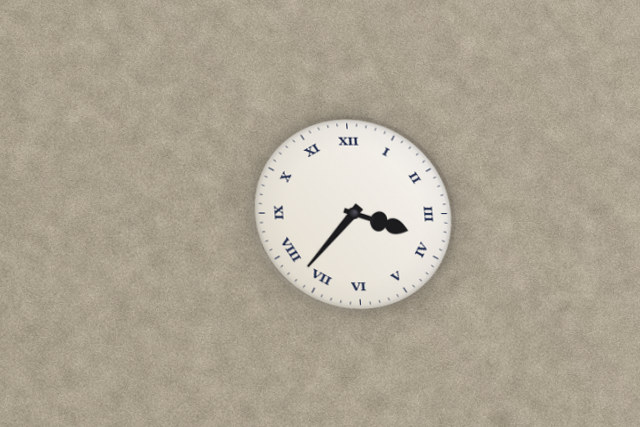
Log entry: 3:37
